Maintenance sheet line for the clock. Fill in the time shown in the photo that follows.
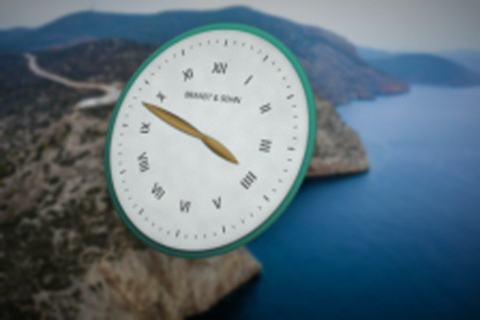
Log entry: 3:48
